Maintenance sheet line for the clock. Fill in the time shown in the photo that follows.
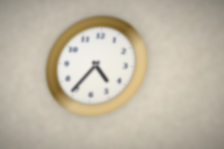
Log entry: 4:36
